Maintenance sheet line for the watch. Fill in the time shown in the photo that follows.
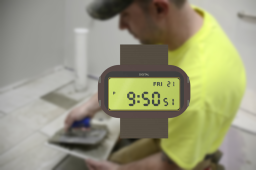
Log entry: 9:50:51
